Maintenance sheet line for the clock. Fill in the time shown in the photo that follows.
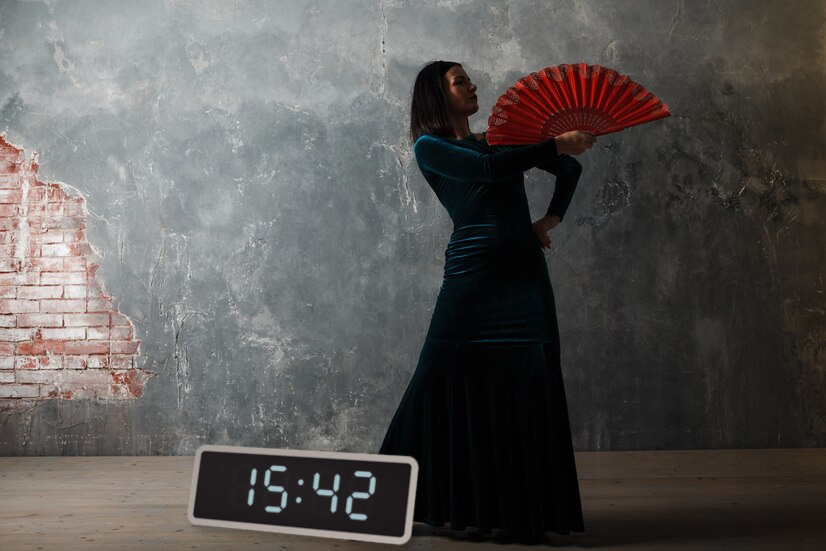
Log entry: 15:42
